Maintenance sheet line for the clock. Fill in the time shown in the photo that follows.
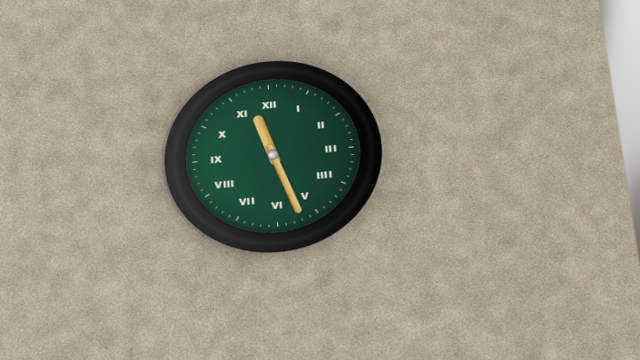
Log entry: 11:27
